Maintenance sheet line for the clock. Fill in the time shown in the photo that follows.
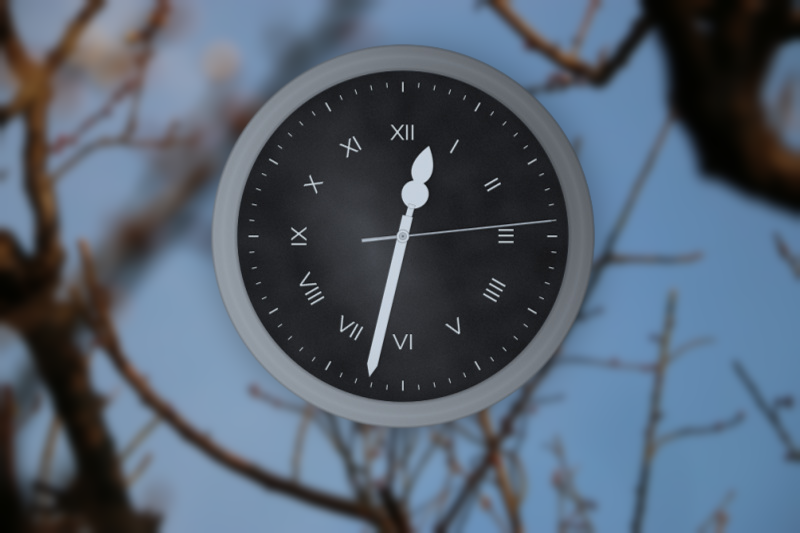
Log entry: 12:32:14
